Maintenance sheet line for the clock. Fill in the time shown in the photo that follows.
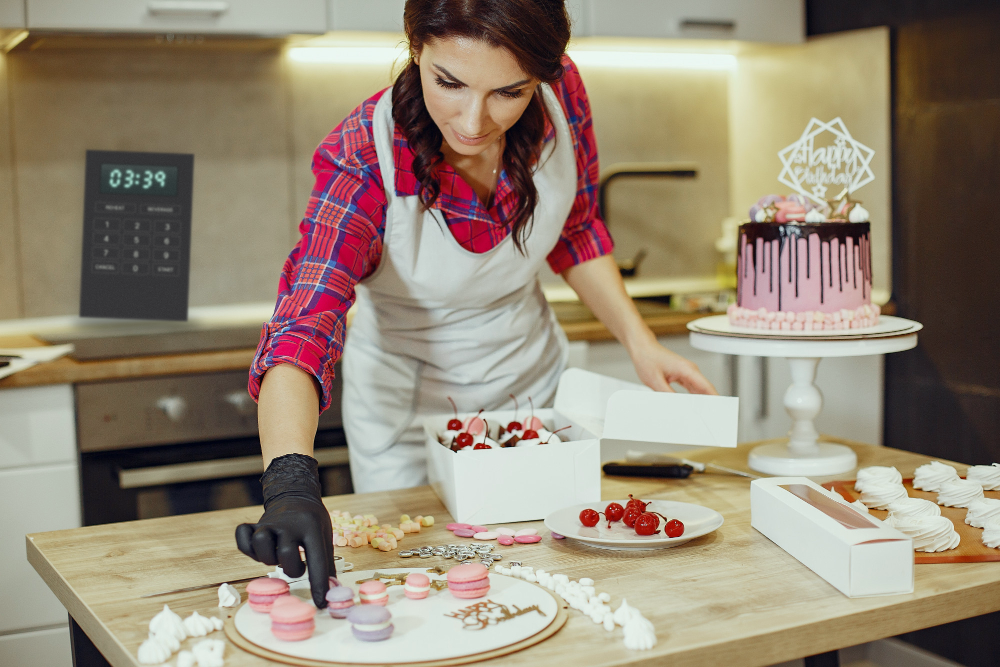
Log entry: 3:39
